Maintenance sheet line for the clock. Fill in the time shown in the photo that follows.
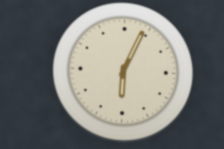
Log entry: 6:04
